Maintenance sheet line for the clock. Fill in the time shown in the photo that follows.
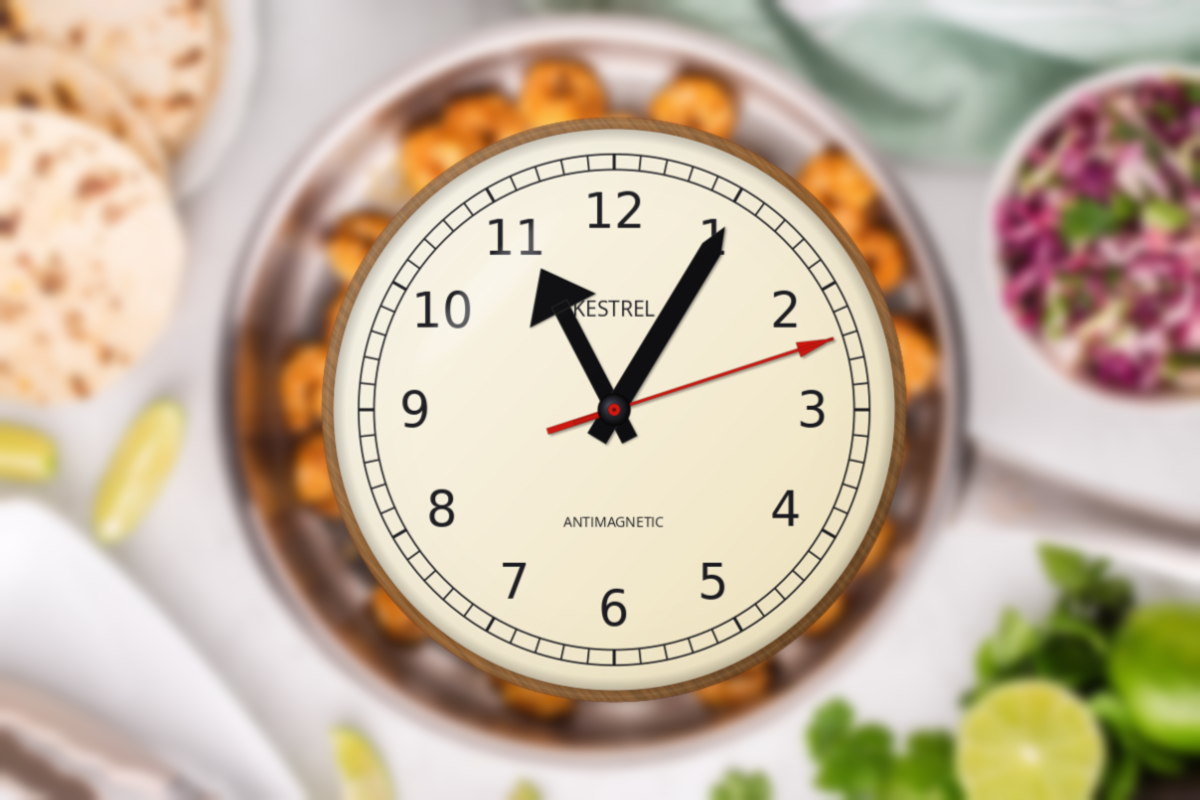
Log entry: 11:05:12
